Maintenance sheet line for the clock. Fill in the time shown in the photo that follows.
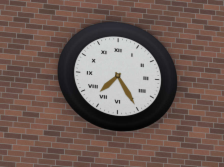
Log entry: 7:25
